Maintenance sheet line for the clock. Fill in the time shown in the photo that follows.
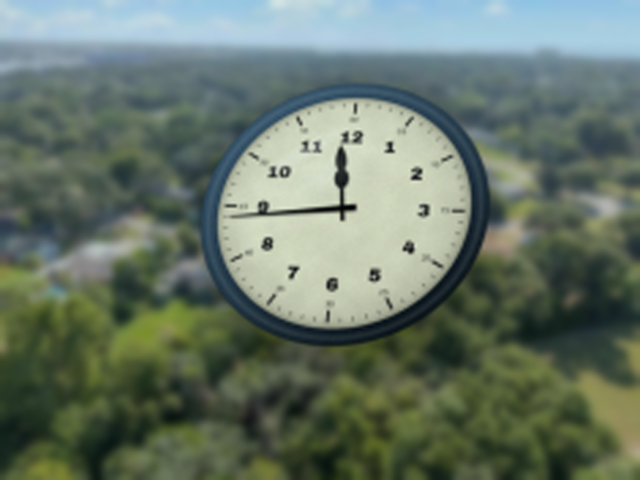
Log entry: 11:44
